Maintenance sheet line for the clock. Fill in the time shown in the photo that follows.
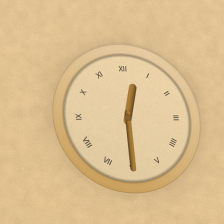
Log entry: 12:30
